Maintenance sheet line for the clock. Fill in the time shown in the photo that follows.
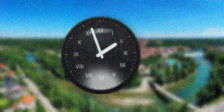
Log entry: 1:57
